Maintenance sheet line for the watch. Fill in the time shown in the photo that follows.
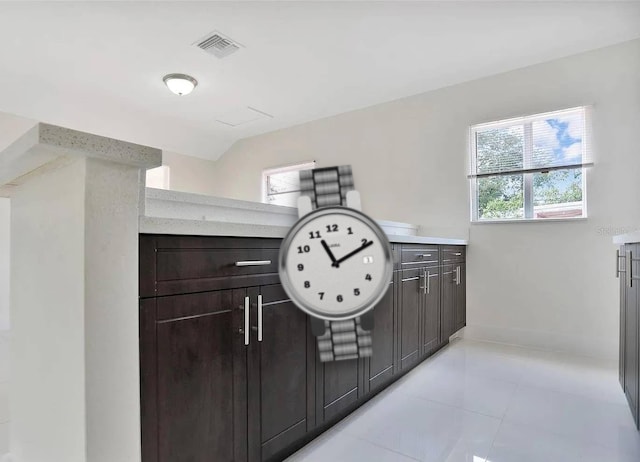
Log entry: 11:11
